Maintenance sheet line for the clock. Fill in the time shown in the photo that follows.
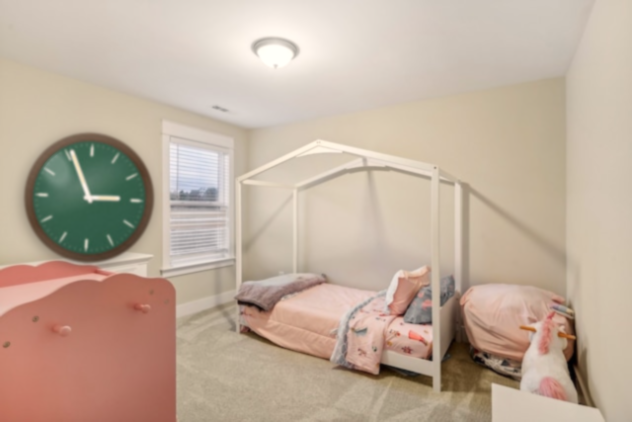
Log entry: 2:56
